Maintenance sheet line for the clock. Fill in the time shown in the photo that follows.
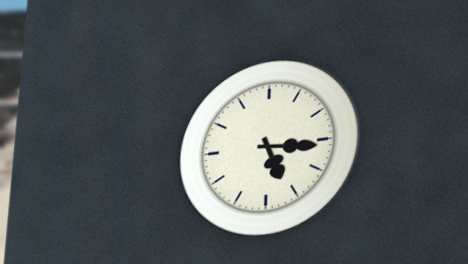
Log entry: 5:16
